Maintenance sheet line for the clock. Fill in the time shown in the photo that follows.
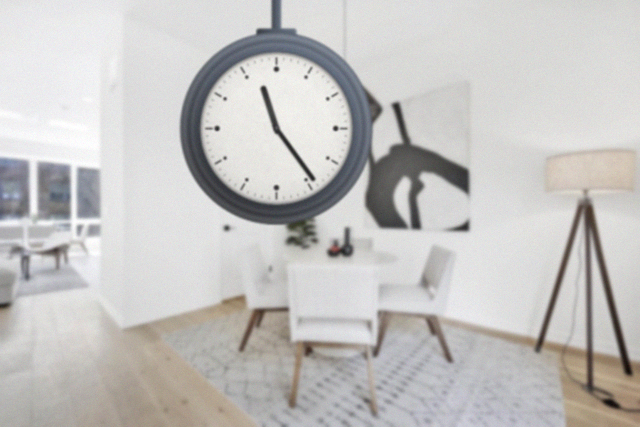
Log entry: 11:24
